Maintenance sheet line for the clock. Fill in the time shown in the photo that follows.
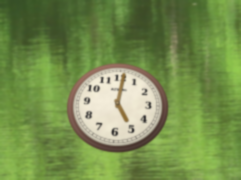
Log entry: 5:01
